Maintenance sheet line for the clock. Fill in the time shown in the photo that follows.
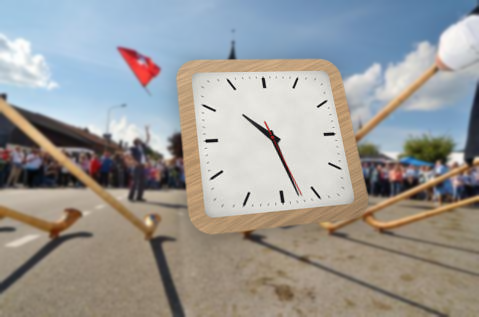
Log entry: 10:27:27
